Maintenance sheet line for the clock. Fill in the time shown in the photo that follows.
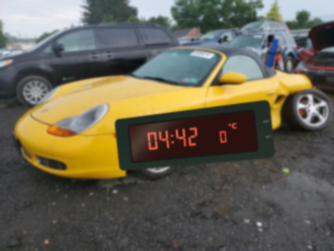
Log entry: 4:42
